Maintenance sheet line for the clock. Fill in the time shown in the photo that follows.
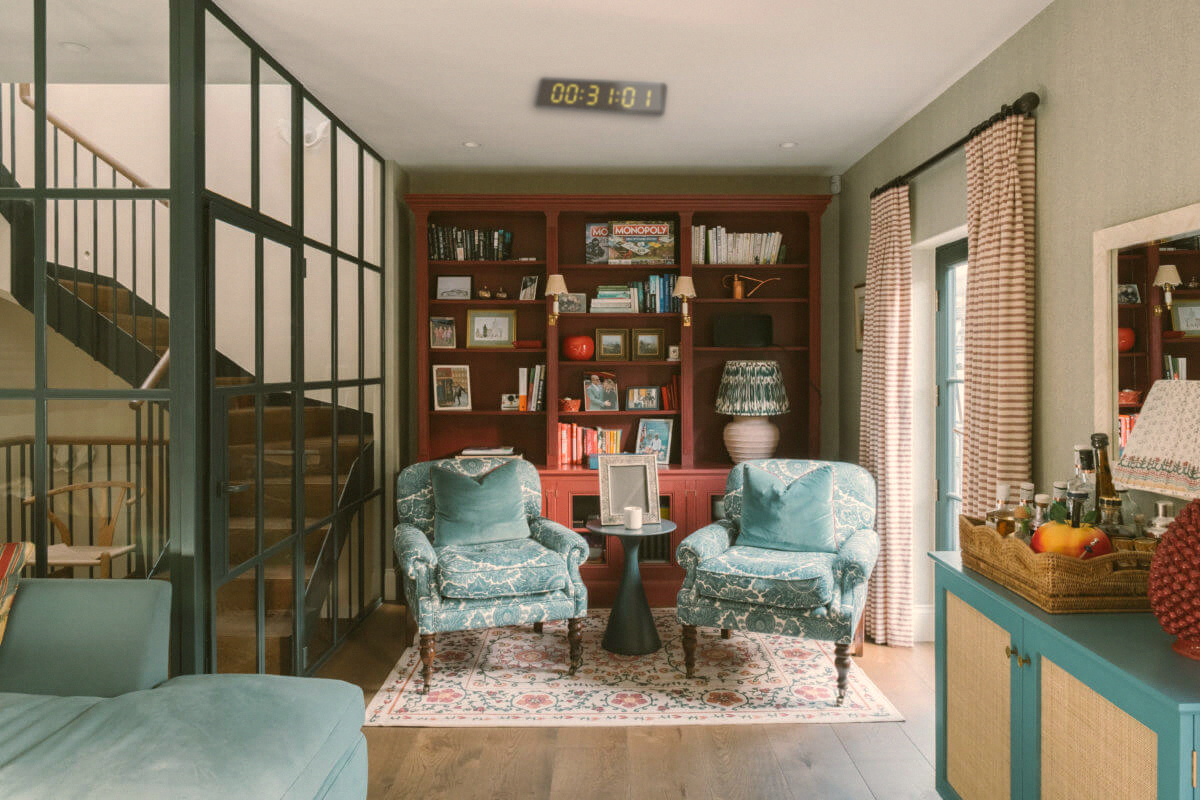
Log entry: 0:31:01
